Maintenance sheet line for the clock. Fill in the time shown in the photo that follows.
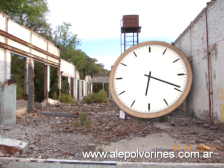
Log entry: 6:19
